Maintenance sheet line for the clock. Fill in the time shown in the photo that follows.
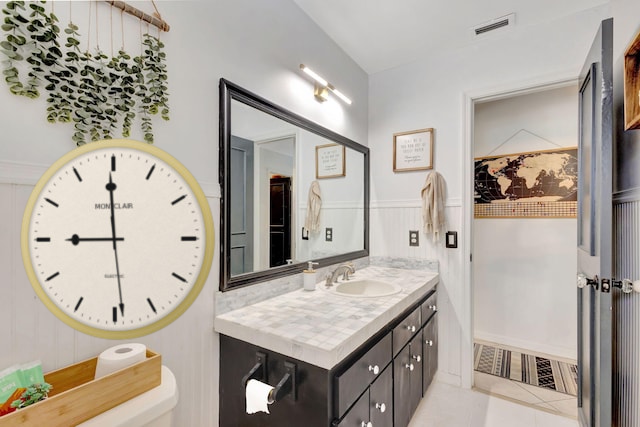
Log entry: 8:59:29
